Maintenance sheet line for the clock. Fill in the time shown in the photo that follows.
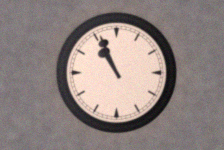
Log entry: 10:56
